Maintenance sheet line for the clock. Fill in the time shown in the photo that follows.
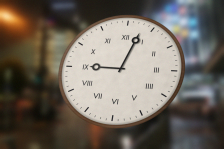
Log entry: 9:03
